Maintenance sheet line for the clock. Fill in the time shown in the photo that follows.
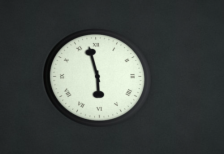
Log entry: 5:58
